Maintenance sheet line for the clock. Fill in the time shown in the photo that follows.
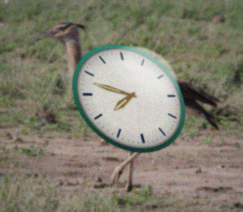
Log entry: 7:48
